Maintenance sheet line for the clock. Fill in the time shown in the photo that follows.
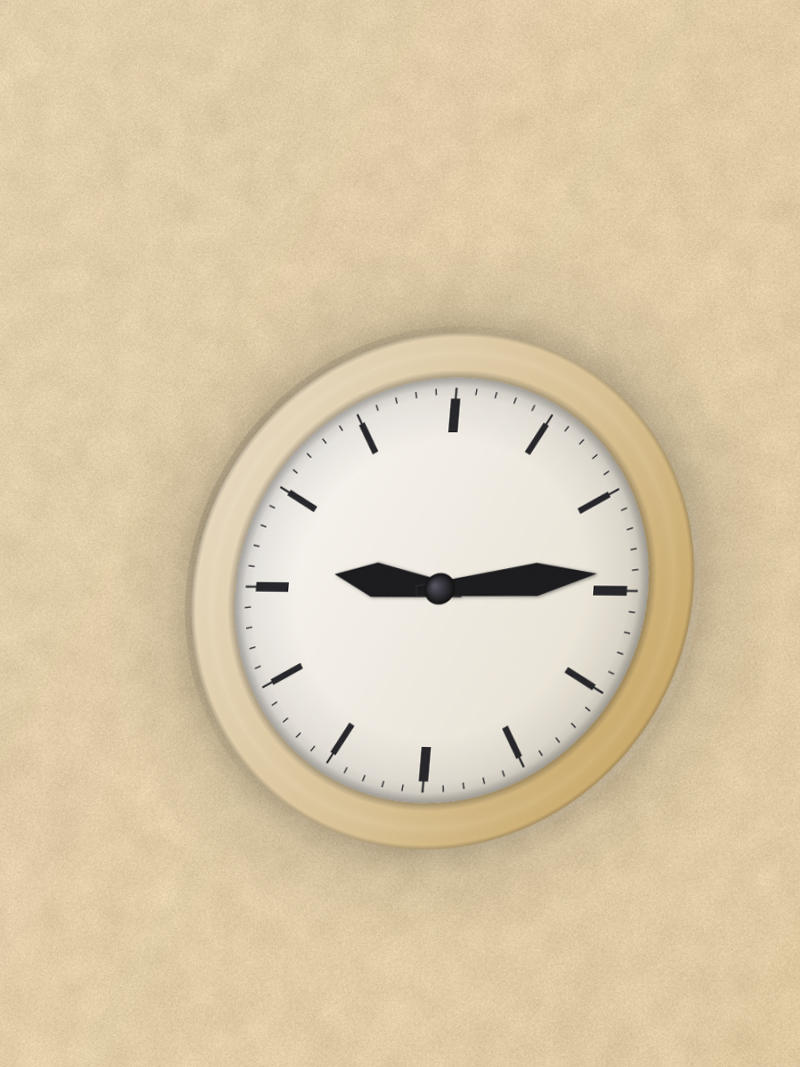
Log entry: 9:14
